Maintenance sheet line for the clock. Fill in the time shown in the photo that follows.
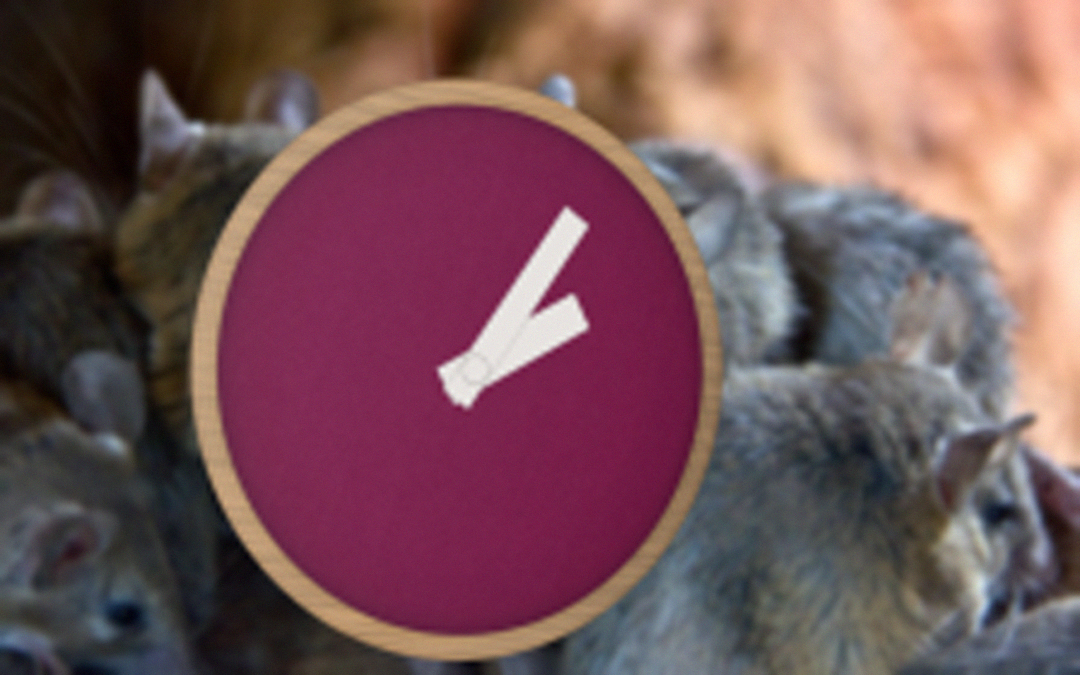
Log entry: 2:06
